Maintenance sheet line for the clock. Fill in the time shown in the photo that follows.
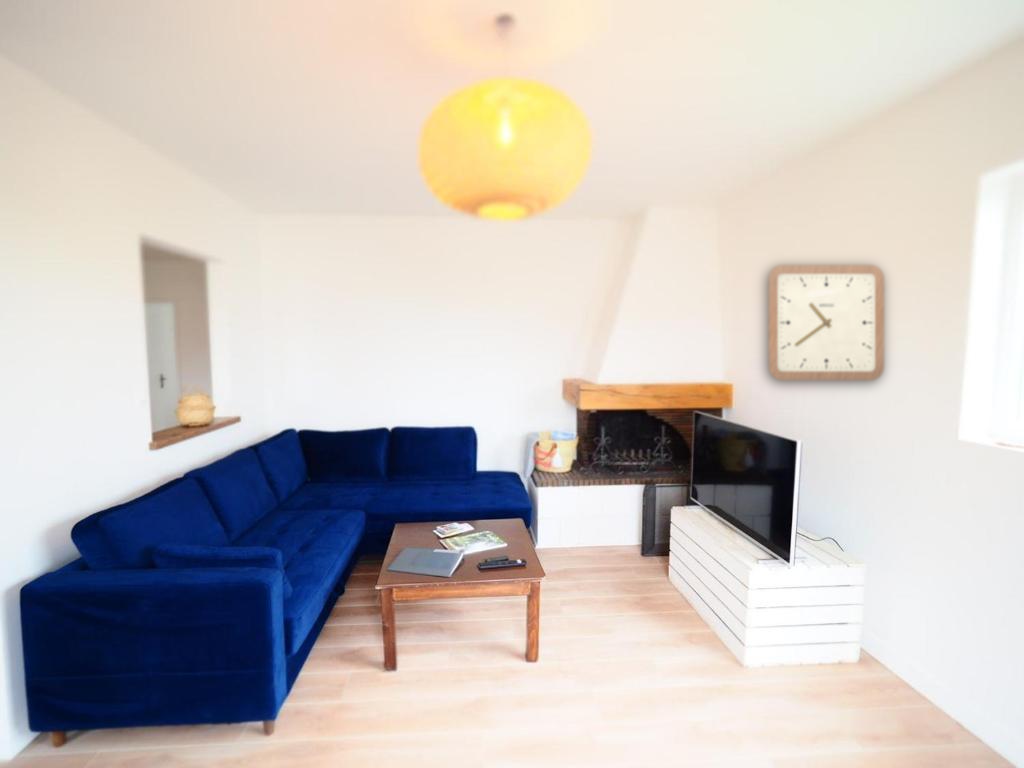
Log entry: 10:39
